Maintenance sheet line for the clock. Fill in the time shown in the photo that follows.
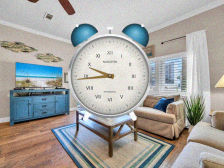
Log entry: 9:44
